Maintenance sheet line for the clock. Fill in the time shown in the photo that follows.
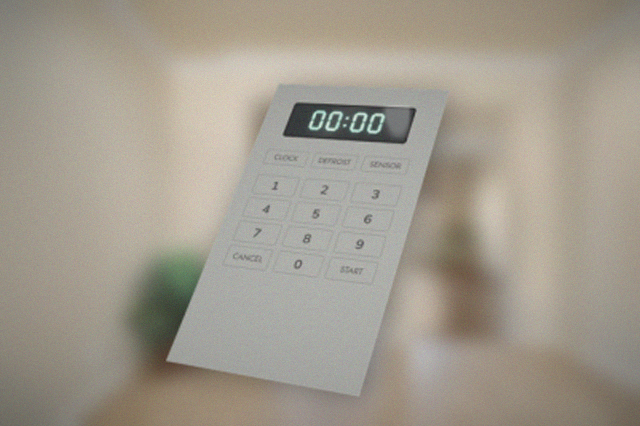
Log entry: 0:00
